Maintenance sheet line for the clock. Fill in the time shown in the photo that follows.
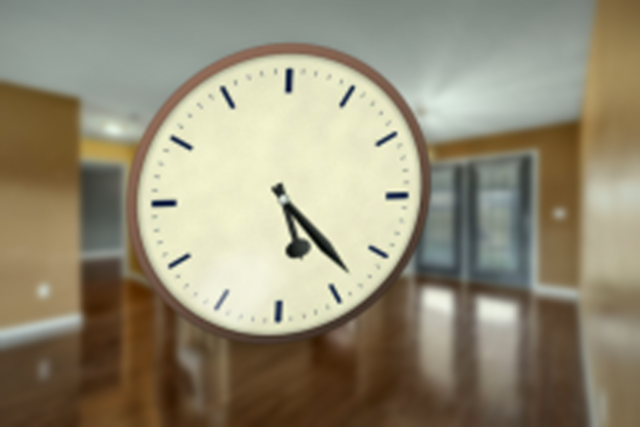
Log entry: 5:23
